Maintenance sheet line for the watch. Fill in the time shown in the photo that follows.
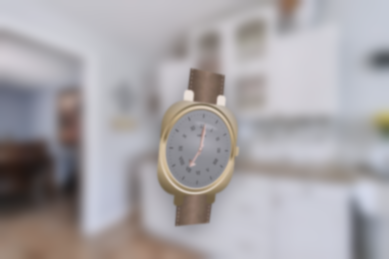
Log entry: 7:01
